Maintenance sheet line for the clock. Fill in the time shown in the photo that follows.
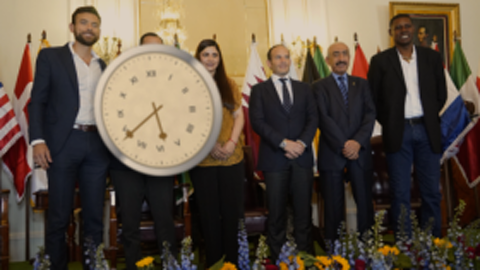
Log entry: 5:39
